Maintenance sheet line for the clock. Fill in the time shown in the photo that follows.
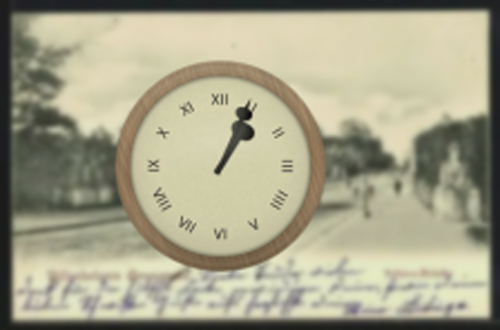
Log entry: 1:04
